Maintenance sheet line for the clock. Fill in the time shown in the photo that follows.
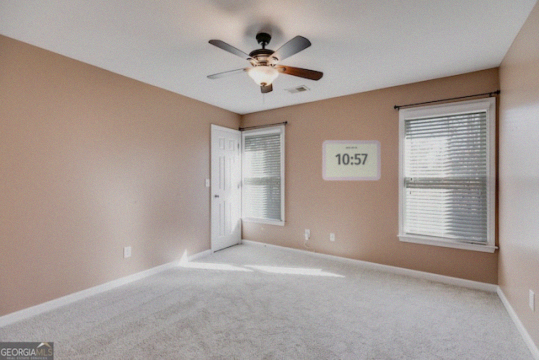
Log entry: 10:57
